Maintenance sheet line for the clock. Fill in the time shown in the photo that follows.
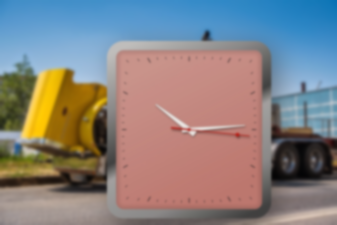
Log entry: 10:14:16
